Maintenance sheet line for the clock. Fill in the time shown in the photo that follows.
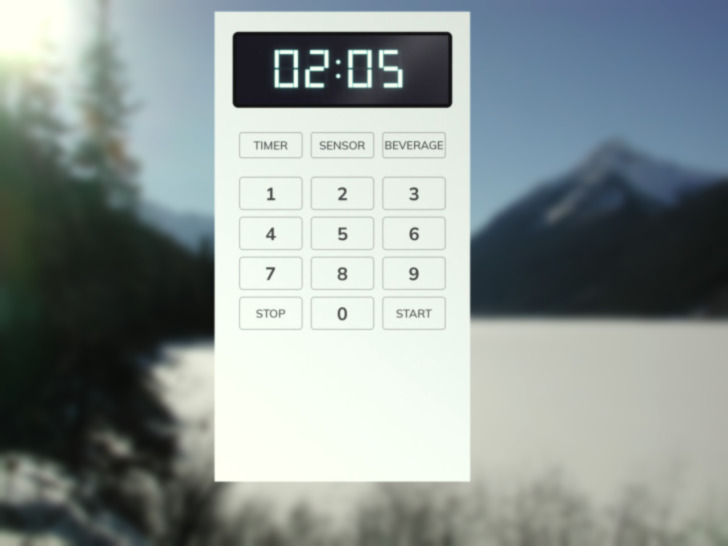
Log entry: 2:05
